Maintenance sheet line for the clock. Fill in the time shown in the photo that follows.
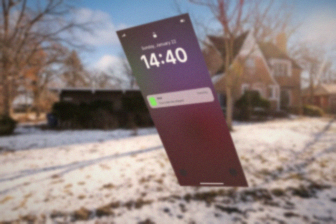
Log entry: 14:40
